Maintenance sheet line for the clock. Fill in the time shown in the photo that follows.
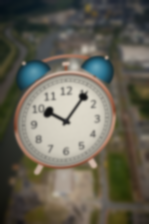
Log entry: 10:06
